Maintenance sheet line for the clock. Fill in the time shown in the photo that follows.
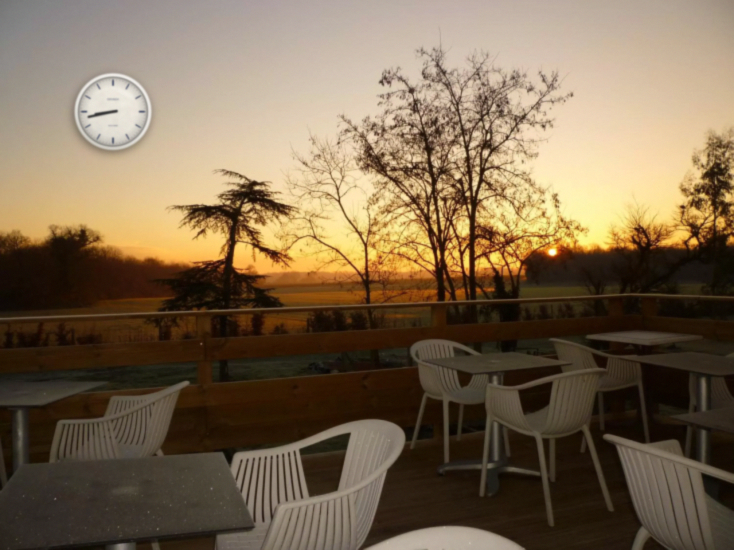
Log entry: 8:43
